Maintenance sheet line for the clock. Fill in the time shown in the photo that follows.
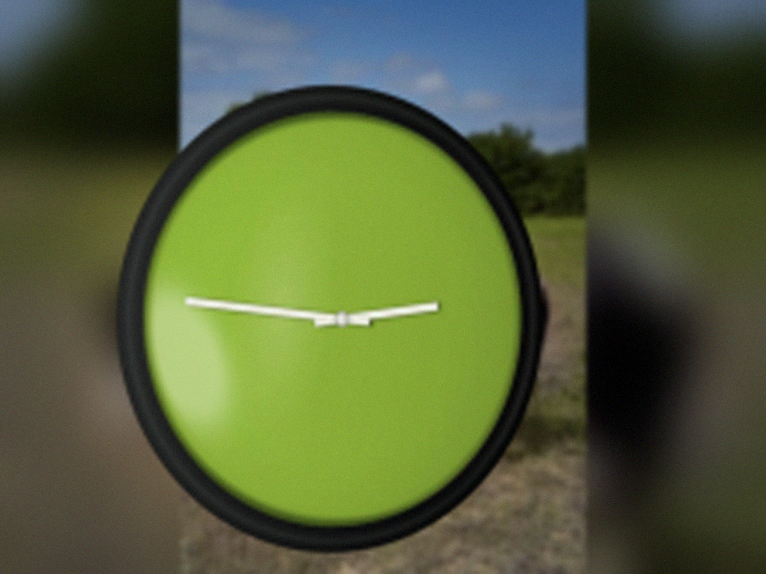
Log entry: 2:46
